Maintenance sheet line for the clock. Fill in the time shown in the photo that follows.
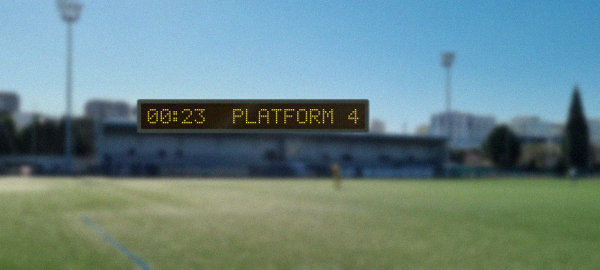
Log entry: 0:23
